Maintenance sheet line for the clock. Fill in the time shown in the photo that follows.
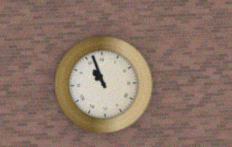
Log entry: 10:57
